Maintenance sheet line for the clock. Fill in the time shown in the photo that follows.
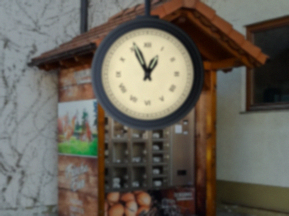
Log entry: 12:56
